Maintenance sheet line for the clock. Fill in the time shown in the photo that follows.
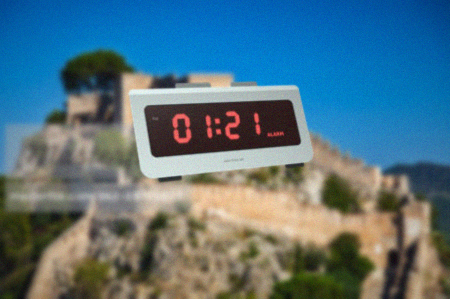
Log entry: 1:21
